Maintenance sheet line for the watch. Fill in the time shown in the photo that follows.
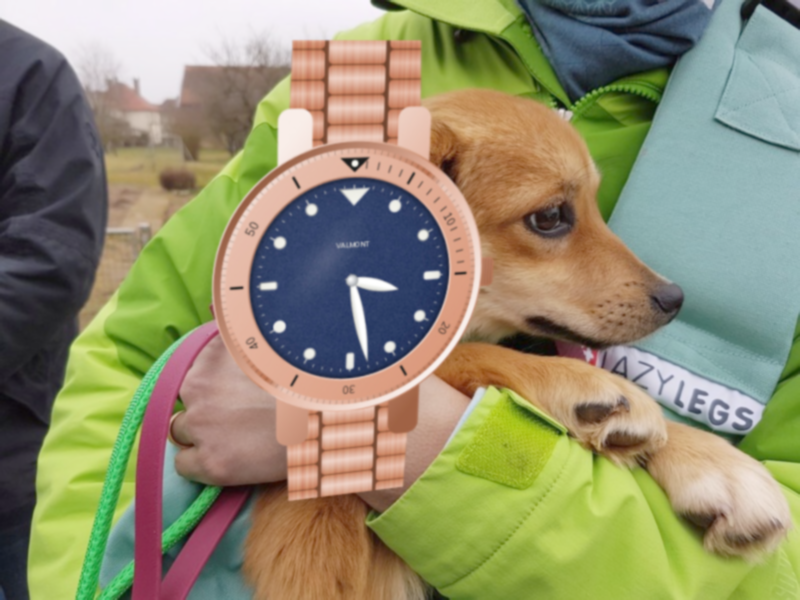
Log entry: 3:28
